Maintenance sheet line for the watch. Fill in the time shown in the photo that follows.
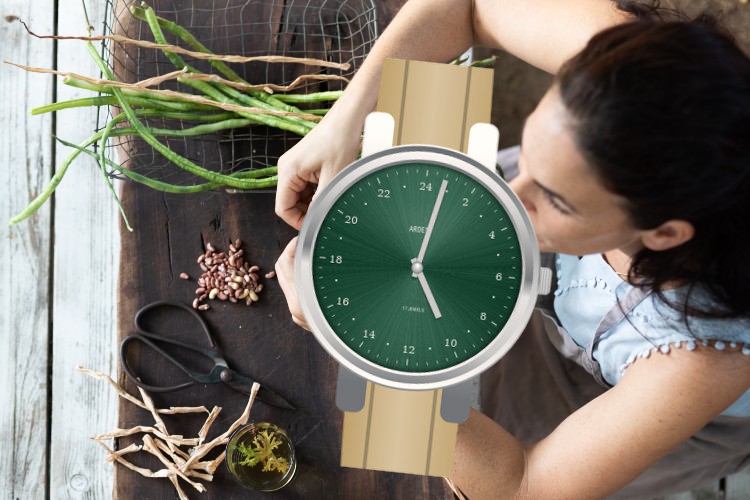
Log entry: 10:02
